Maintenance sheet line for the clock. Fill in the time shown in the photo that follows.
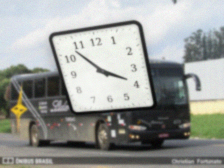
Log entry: 3:53
